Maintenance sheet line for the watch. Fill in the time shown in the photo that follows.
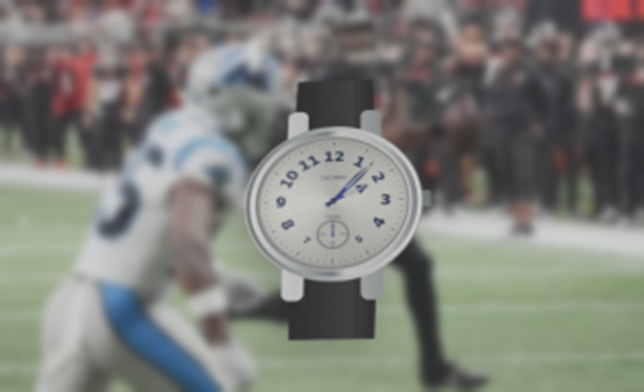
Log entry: 2:07
